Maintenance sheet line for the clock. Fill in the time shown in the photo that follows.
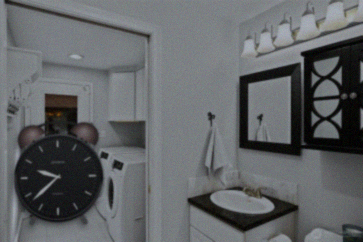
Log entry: 9:38
